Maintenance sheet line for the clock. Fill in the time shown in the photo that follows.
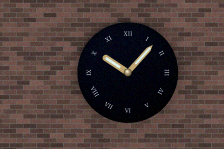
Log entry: 10:07
